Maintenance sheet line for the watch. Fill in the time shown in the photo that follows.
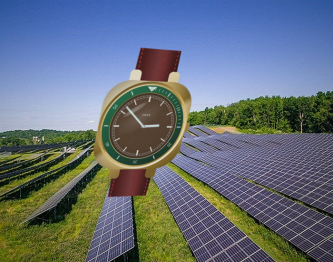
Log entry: 2:52
